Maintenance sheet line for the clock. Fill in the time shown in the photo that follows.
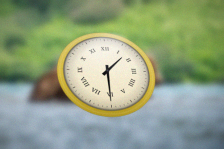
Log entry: 1:30
